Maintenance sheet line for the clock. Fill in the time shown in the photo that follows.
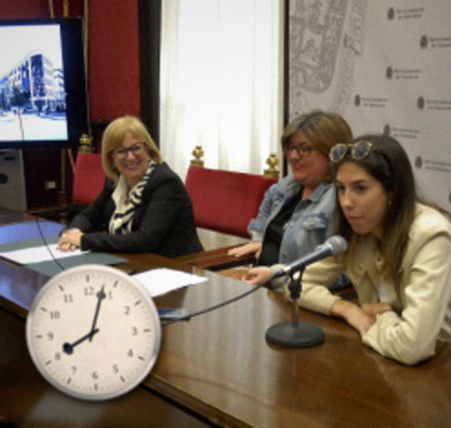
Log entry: 8:03
